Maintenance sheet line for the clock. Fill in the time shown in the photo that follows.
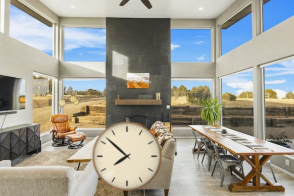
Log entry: 7:52
